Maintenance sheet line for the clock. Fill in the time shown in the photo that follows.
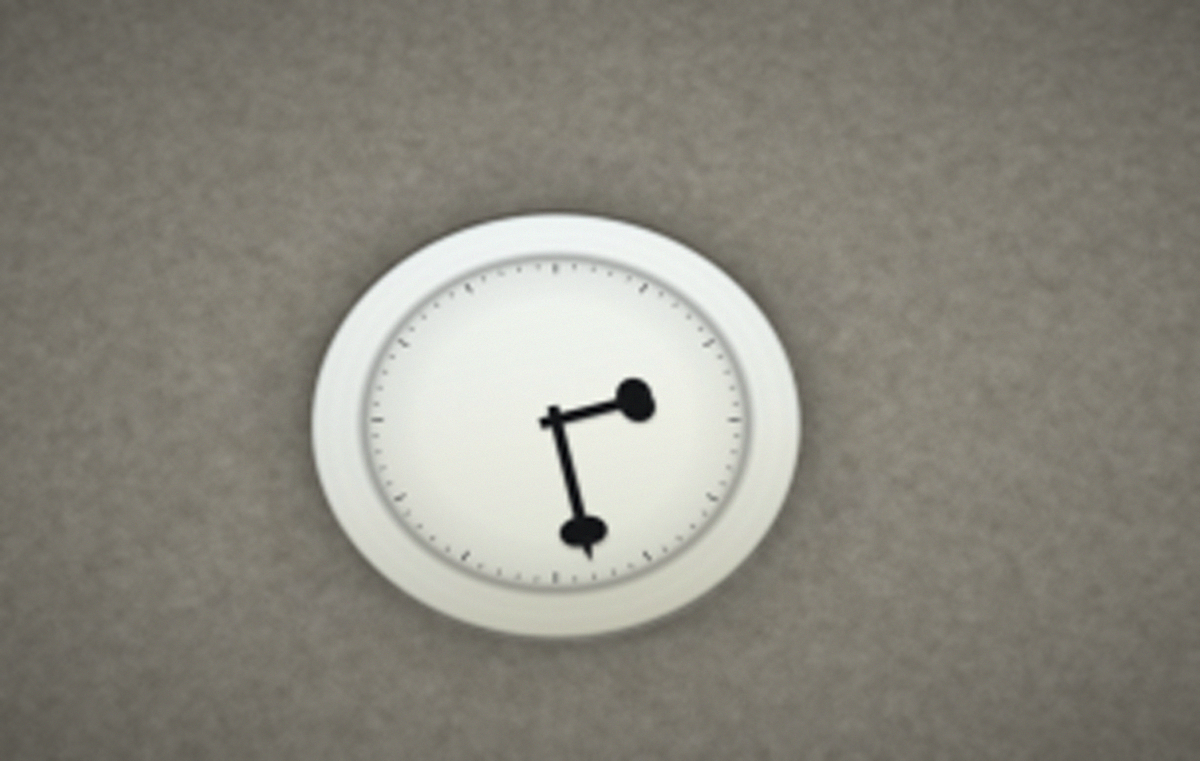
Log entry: 2:28
